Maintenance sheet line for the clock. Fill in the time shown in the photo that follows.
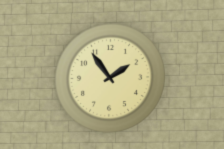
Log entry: 1:54
